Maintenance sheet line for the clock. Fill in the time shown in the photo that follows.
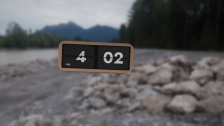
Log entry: 4:02
